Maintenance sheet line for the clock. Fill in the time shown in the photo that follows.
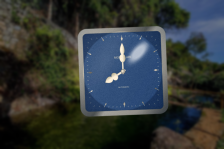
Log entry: 8:00
